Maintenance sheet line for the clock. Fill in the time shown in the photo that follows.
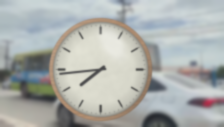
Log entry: 7:44
